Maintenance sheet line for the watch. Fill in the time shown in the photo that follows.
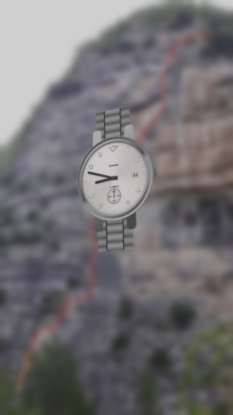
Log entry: 8:48
